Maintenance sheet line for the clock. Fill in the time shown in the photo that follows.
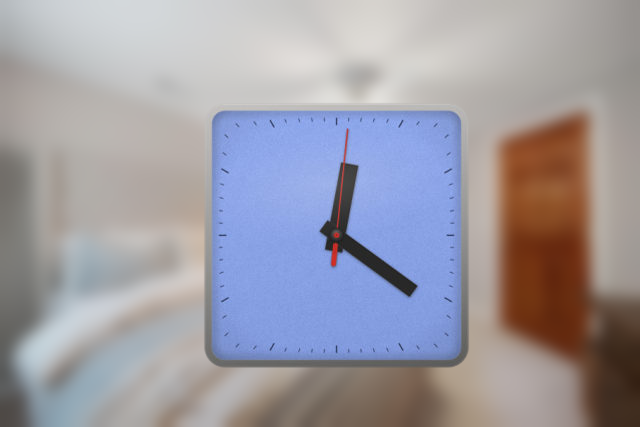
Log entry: 12:21:01
